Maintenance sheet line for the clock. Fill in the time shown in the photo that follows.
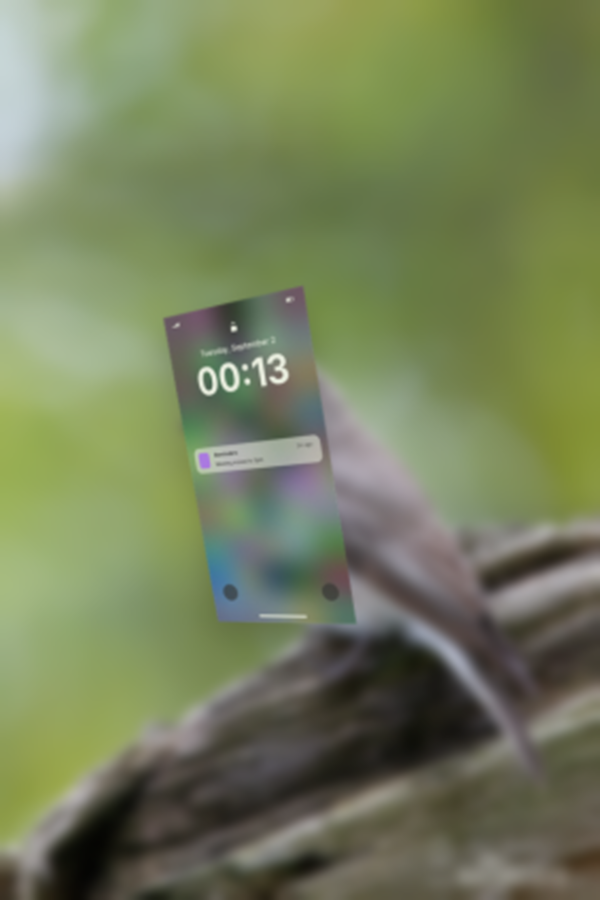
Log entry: 0:13
